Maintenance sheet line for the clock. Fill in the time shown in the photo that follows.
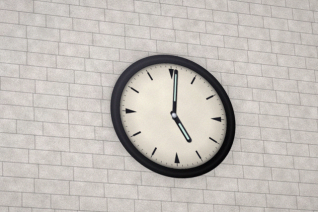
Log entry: 5:01
